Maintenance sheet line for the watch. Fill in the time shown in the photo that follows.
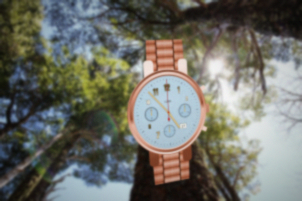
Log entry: 4:53
